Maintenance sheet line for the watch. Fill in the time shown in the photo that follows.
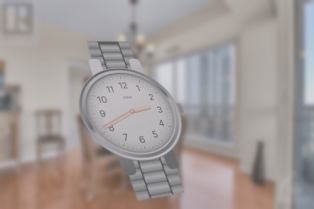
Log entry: 2:41
